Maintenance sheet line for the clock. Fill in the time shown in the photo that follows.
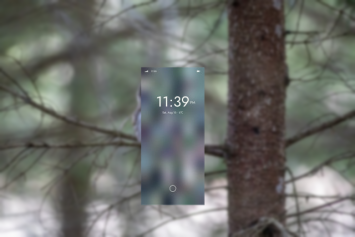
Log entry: 11:39
